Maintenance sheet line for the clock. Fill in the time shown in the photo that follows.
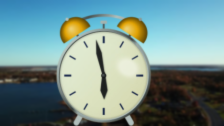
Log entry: 5:58
